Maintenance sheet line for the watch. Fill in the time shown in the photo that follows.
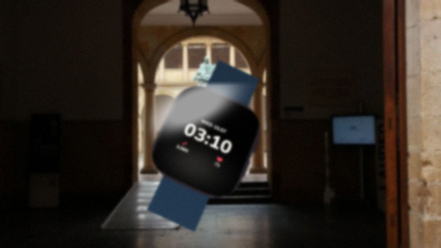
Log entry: 3:10
